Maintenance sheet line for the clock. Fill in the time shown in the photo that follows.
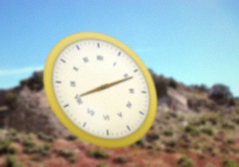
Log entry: 8:11
